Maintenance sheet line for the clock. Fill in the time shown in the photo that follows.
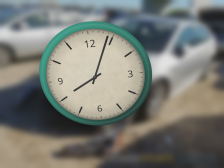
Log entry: 8:04
